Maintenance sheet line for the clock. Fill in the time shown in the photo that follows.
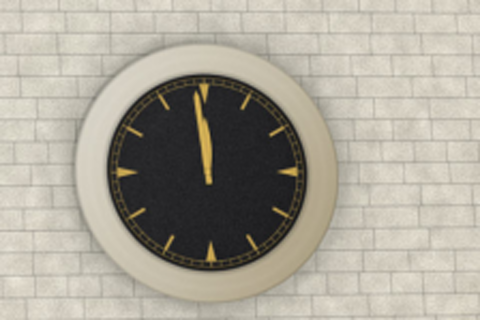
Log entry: 11:59
